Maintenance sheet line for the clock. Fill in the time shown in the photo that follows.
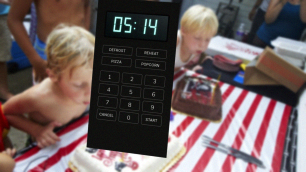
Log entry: 5:14
